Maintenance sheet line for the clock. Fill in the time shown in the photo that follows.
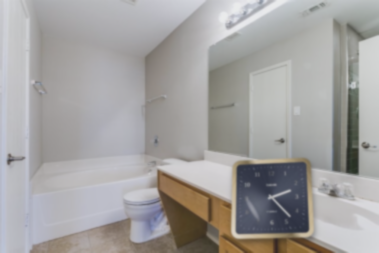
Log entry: 2:23
